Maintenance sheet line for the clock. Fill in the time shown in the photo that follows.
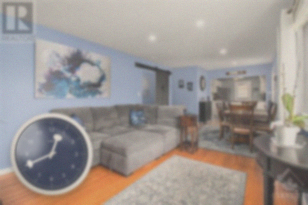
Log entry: 12:41
